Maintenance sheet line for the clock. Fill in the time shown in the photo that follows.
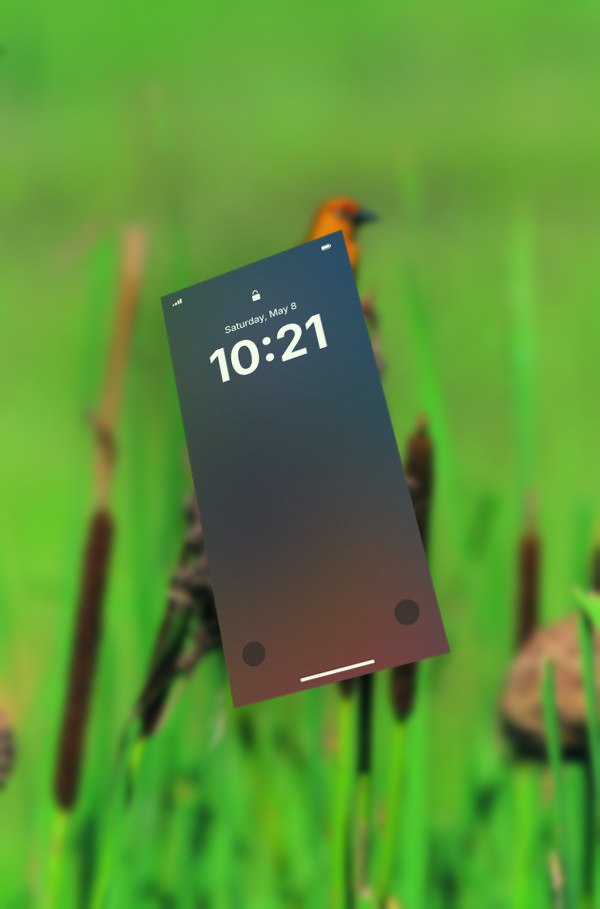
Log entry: 10:21
